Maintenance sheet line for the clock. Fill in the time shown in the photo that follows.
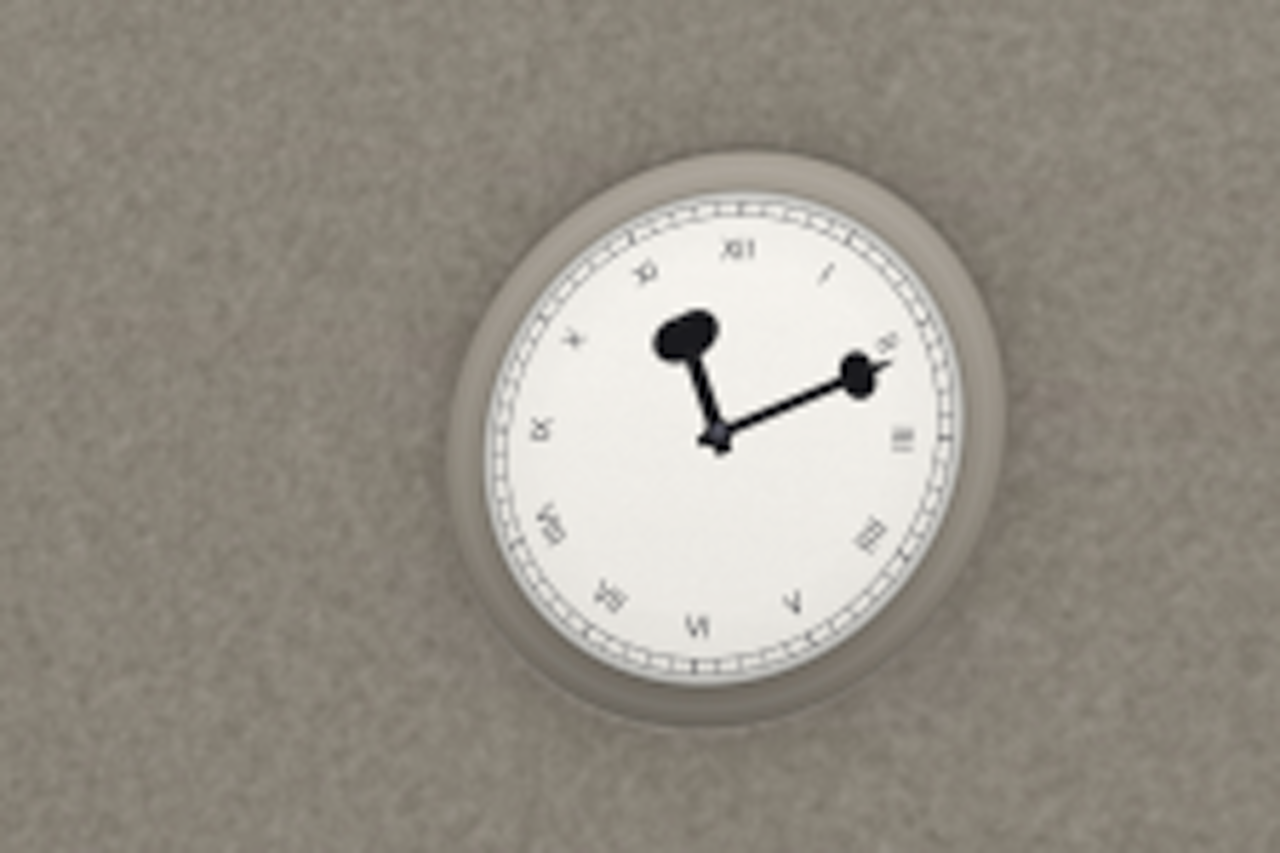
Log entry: 11:11
